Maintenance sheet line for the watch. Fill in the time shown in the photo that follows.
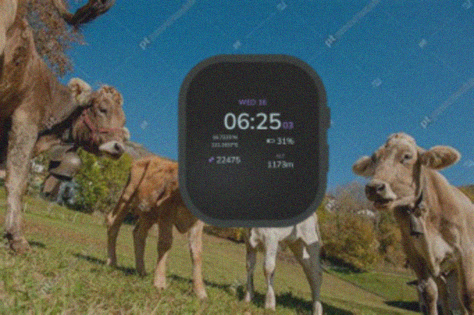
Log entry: 6:25
